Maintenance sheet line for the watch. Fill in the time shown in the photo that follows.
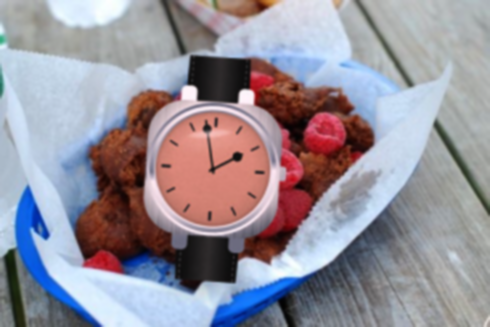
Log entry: 1:58
